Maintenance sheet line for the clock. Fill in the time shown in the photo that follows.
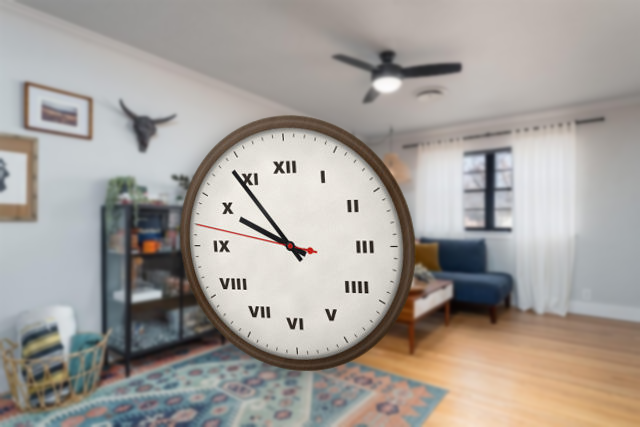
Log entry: 9:53:47
